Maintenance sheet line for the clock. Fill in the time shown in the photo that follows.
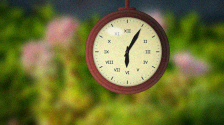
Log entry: 6:05
